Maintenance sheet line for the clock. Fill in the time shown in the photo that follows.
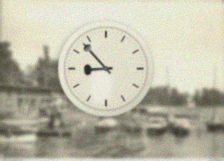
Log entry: 8:53
